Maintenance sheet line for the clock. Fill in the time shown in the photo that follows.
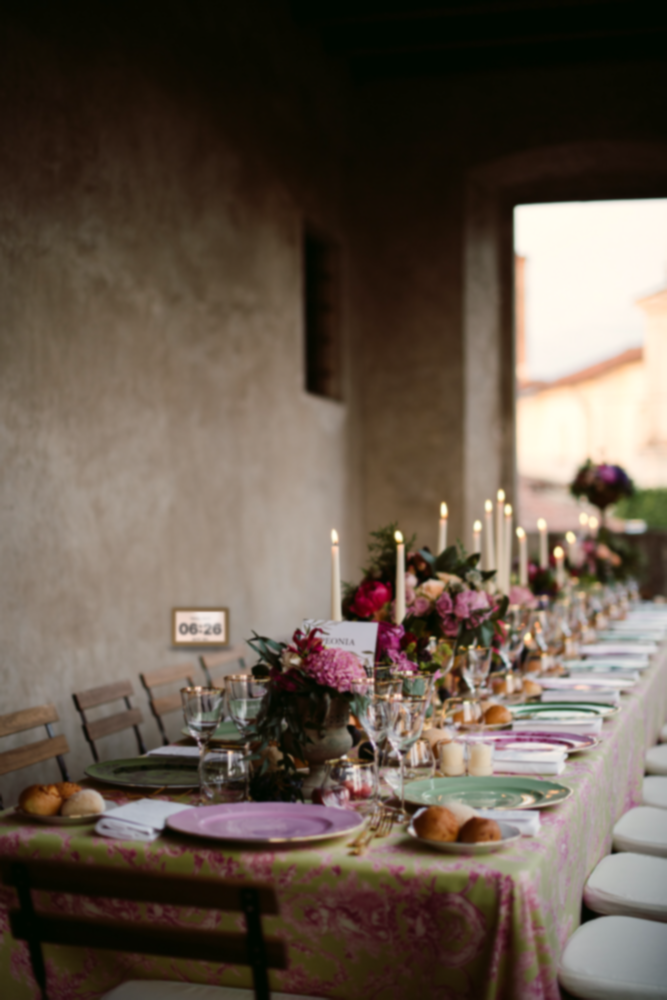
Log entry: 6:26
